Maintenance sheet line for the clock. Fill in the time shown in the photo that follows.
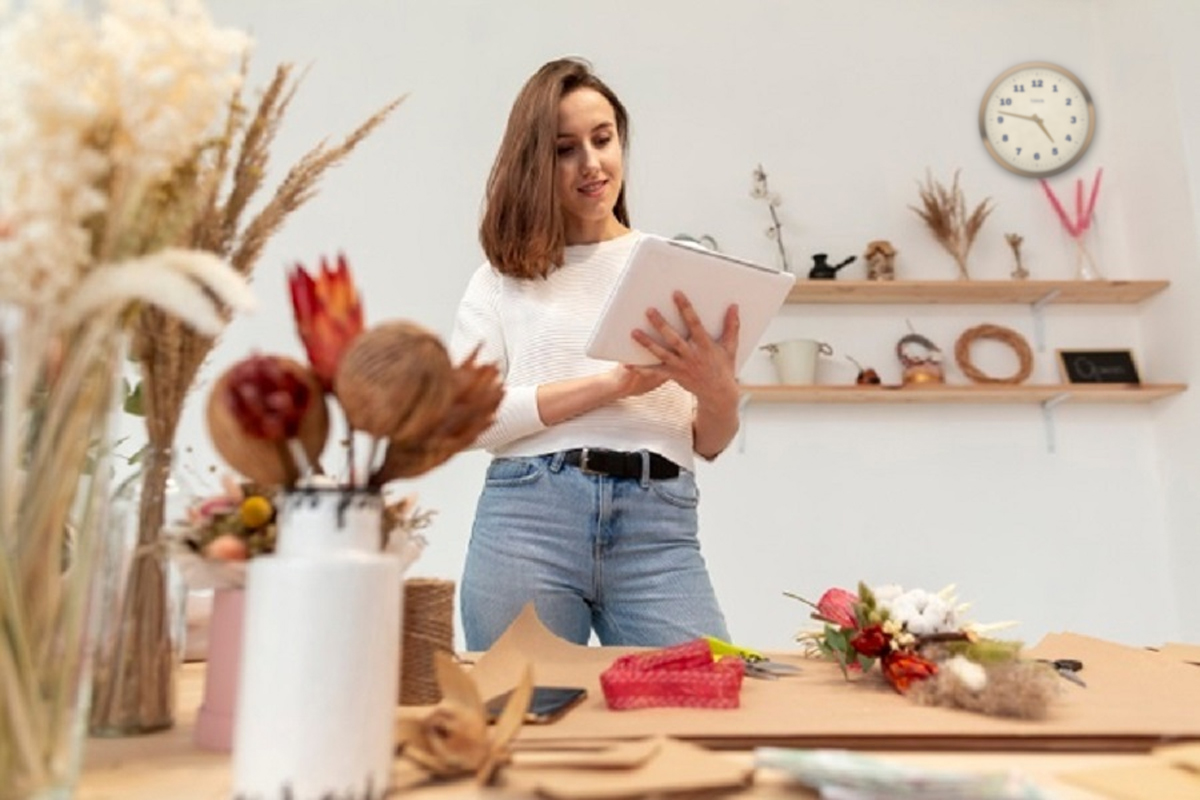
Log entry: 4:47
